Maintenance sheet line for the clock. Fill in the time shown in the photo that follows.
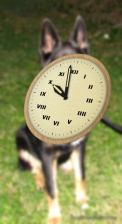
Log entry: 9:58
